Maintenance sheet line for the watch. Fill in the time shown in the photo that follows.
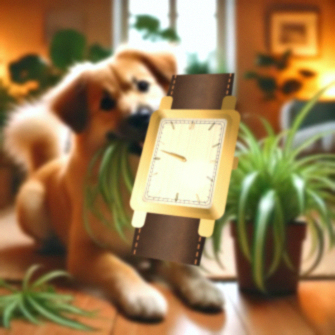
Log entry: 9:48
